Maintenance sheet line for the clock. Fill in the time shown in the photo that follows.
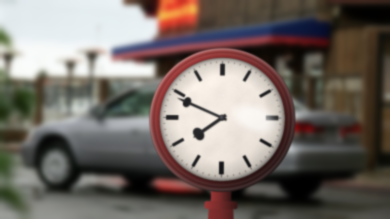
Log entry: 7:49
